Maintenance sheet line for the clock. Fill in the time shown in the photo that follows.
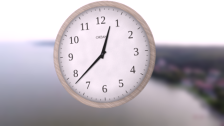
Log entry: 12:38
